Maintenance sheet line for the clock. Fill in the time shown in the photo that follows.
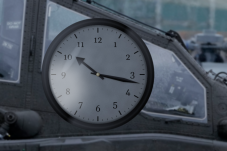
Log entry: 10:17
